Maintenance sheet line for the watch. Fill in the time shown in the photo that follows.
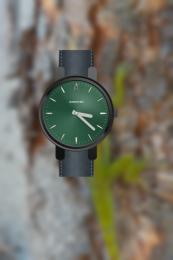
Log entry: 3:22
